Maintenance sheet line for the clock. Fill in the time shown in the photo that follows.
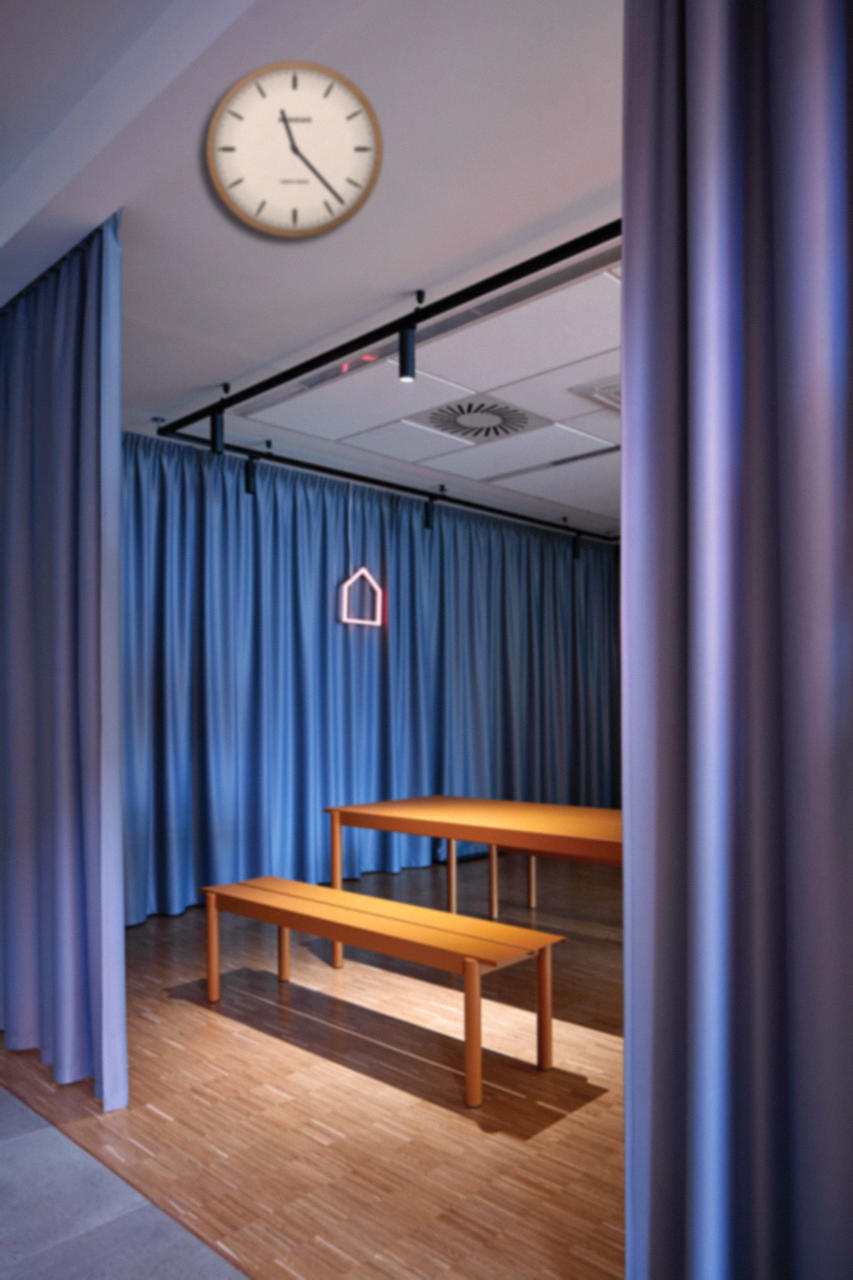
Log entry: 11:23
